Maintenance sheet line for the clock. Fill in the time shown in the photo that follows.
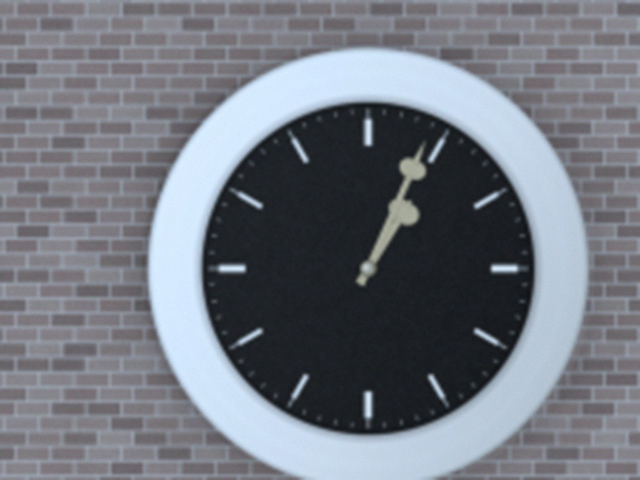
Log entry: 1:04
